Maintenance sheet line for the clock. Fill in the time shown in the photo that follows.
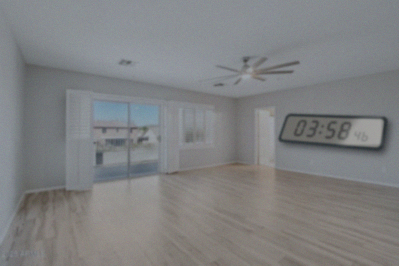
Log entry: 3:58
